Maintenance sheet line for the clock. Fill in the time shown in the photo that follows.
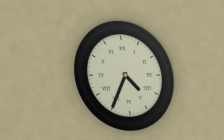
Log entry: 4:35
